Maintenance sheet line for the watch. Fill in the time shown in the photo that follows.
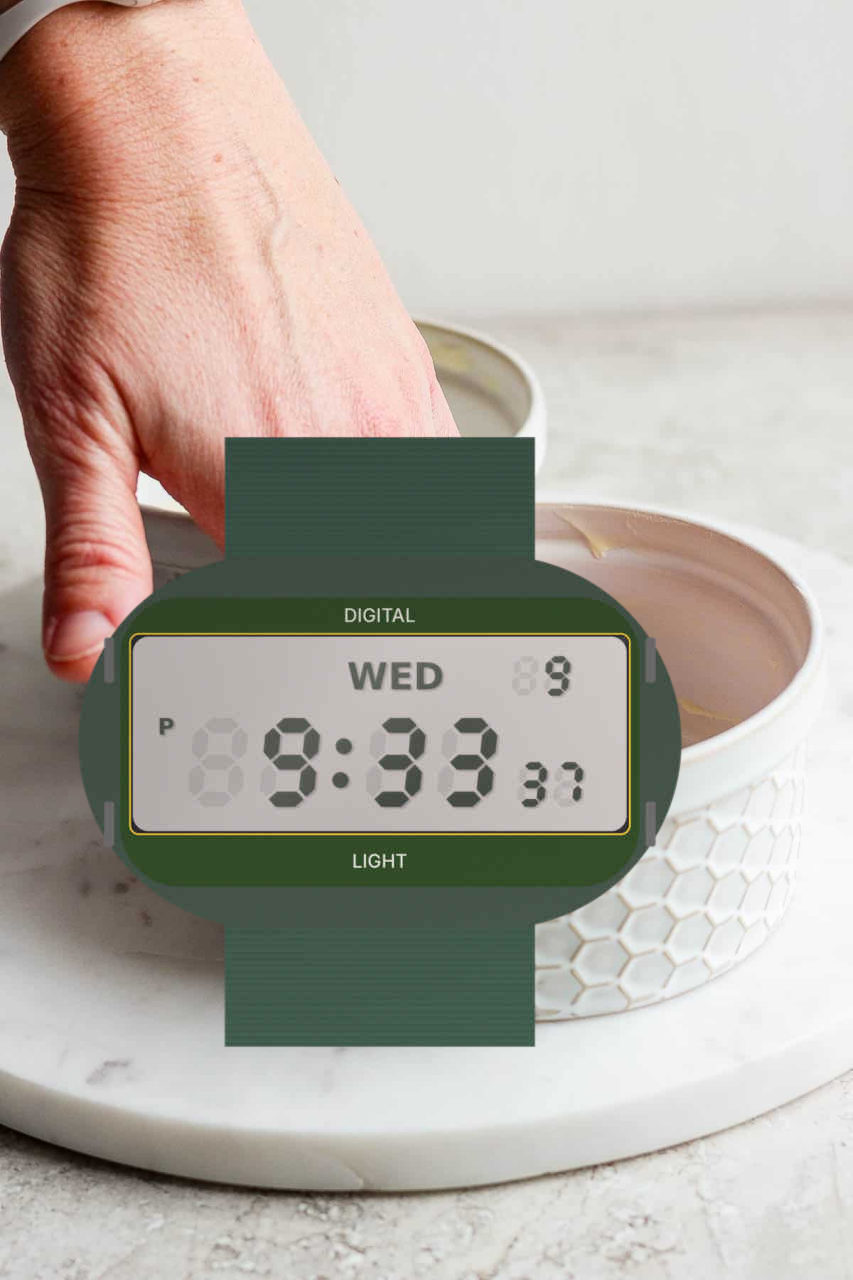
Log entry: 9:33:37
